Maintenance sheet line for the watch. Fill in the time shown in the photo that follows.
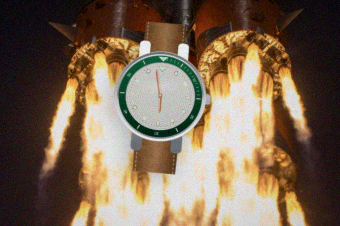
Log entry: 5:58
